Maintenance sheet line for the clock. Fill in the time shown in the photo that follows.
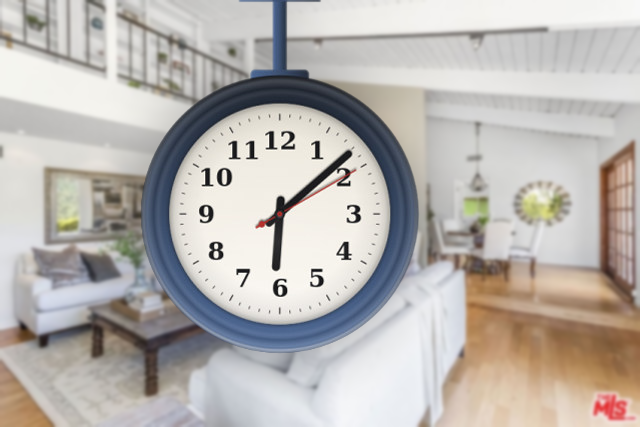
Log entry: 6:08:10
